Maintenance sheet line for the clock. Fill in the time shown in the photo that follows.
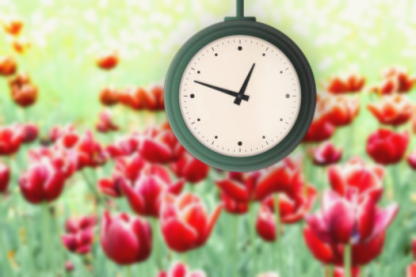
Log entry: 12:48
